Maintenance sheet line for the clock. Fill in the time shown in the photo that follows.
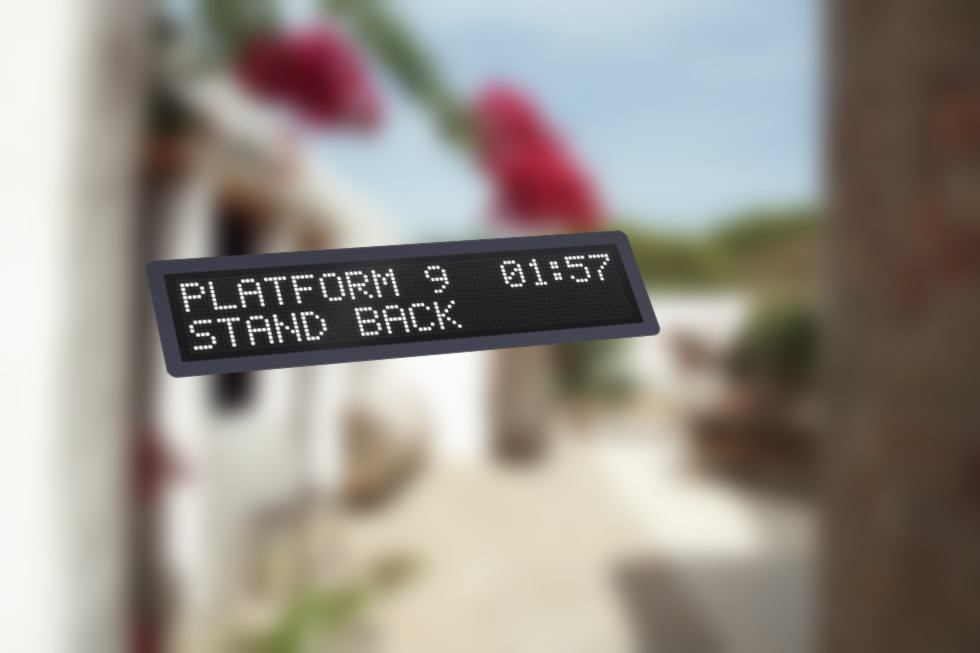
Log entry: 1:57
